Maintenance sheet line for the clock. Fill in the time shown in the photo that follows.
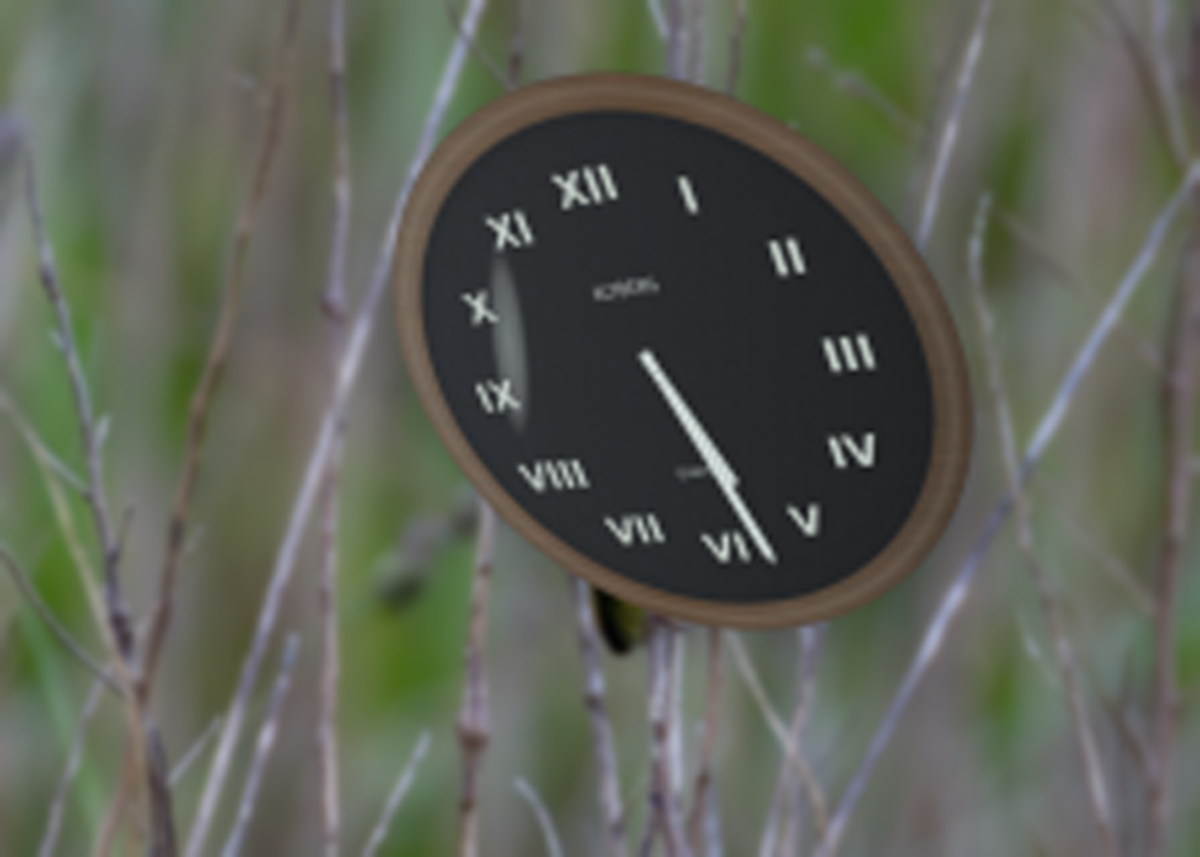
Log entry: 5:28
